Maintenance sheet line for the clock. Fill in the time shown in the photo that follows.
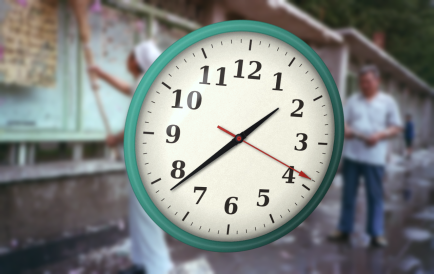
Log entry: 1:38:19
